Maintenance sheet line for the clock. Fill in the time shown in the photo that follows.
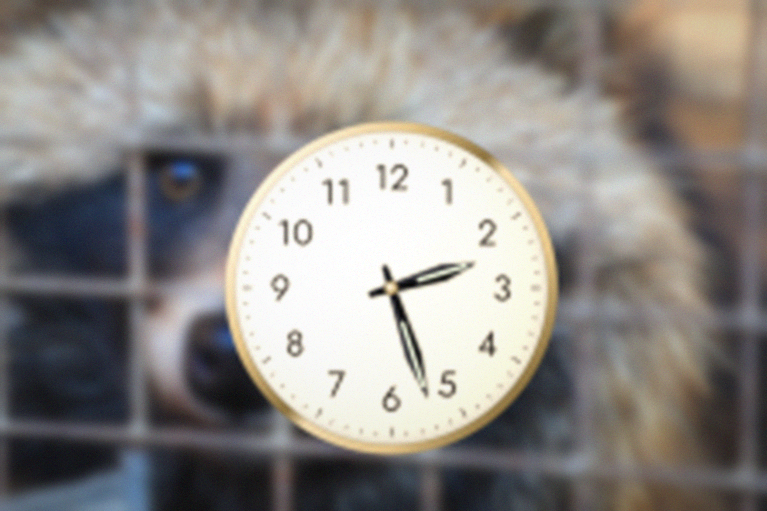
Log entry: 2:27
